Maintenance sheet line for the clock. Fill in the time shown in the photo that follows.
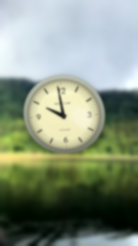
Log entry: 9:59
